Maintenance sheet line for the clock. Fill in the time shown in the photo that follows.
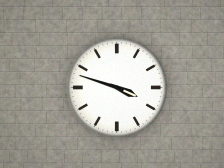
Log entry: 3:48
